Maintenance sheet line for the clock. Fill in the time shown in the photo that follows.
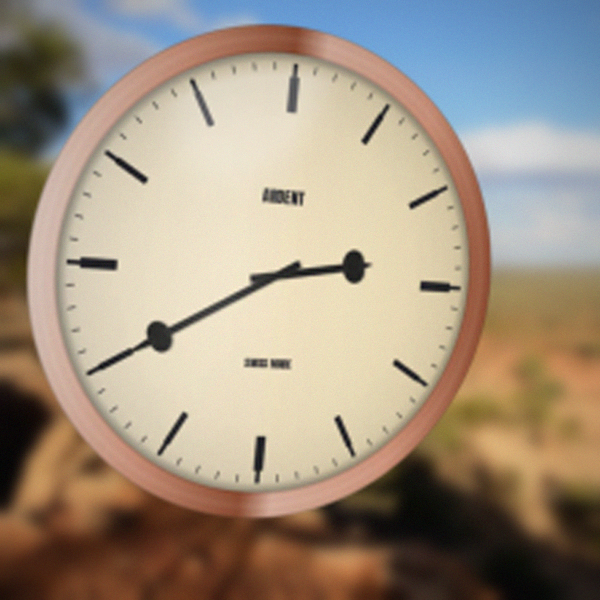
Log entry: 2:40
